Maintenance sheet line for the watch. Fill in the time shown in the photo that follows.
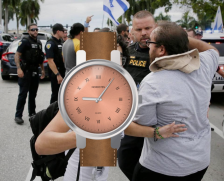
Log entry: 9:06
